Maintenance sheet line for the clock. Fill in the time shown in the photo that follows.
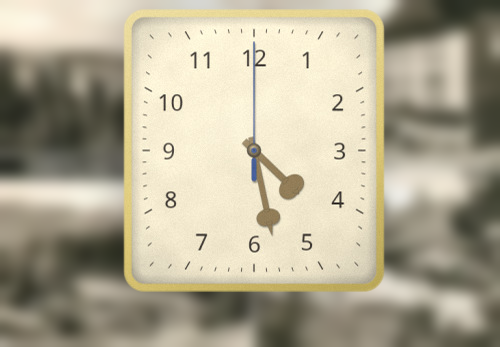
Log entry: 4:28:00
